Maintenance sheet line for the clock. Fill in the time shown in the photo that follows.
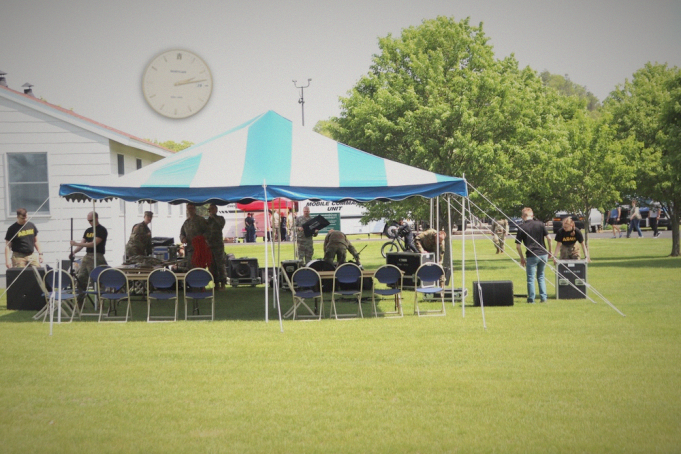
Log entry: 2:13
